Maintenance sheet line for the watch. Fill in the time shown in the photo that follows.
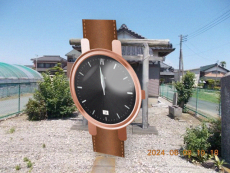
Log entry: 11:59
